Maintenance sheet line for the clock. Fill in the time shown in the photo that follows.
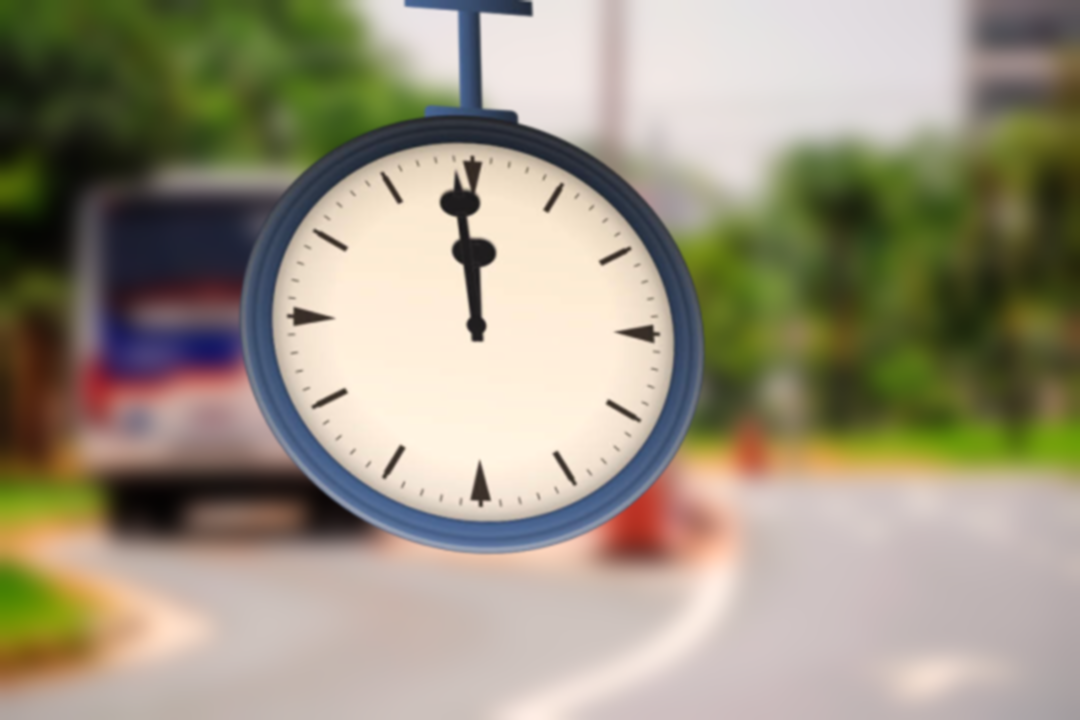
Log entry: 11:59
